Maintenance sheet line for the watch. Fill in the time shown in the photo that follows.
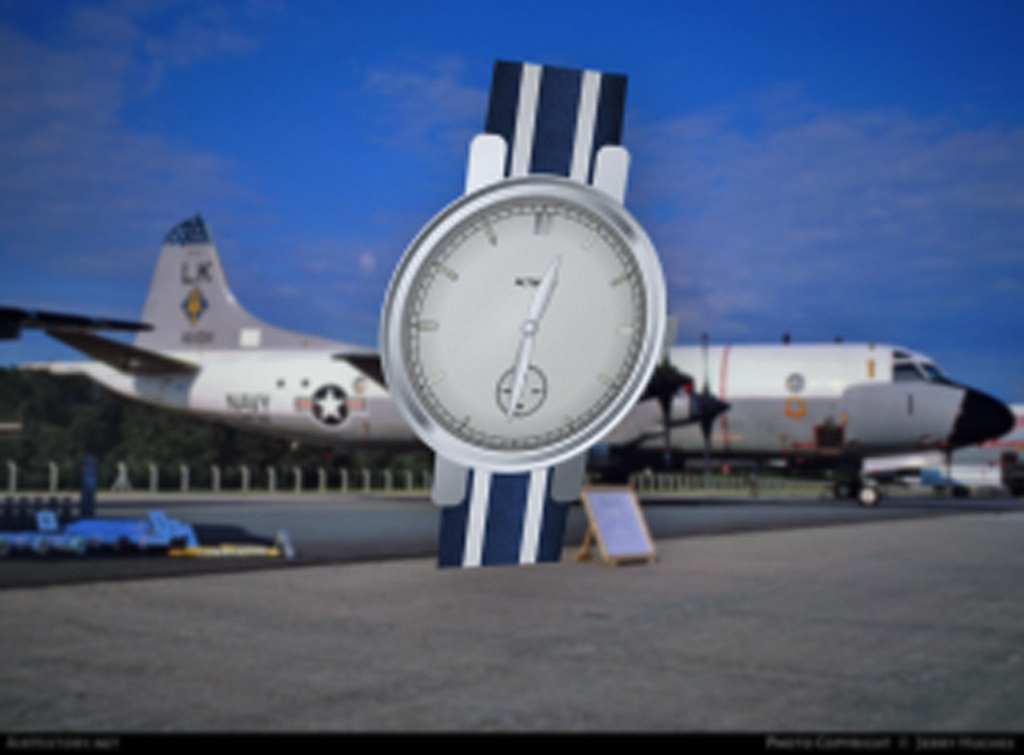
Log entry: 12:31
